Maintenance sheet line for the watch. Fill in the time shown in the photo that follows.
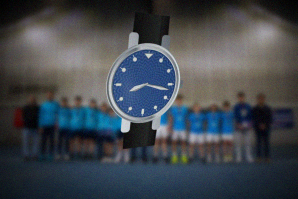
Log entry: 8:17
